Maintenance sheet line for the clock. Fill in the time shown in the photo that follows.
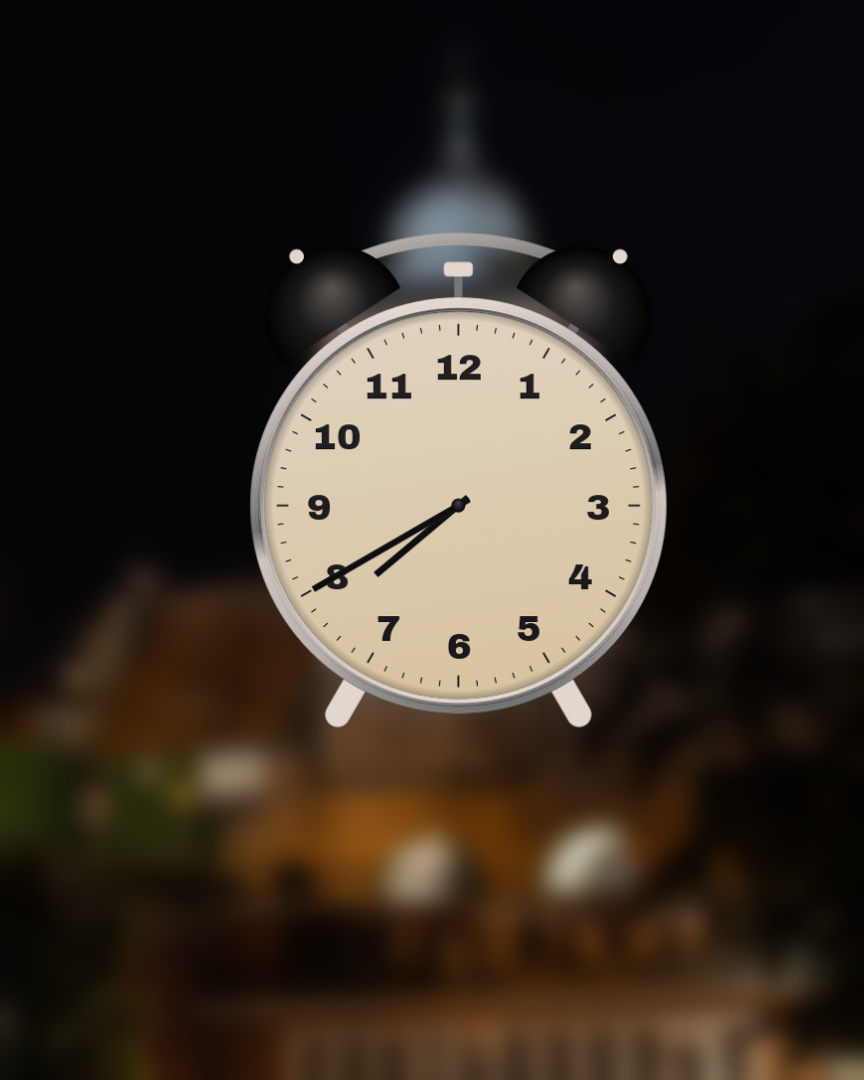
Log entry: 7:40
